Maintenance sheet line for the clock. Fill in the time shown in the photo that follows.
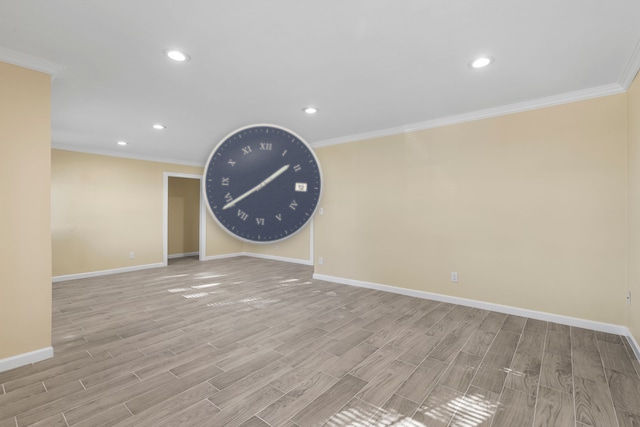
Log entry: 1:39
